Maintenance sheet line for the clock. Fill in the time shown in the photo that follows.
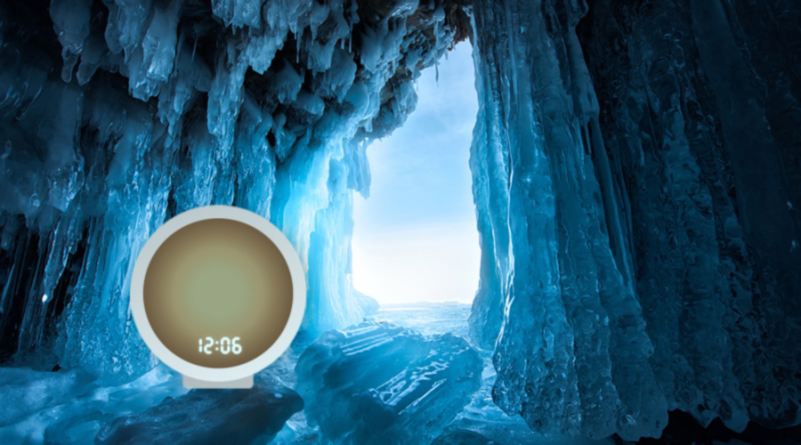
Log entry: 12:06
